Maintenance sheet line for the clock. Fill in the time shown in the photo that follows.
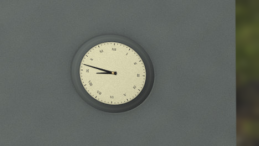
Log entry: 8:47
